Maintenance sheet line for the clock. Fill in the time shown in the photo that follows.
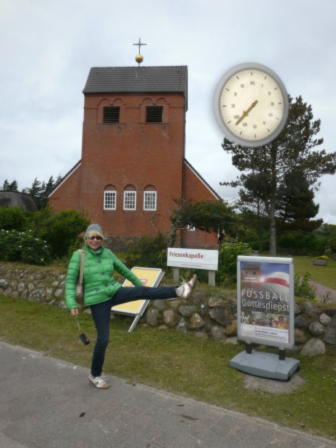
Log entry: 7:38
